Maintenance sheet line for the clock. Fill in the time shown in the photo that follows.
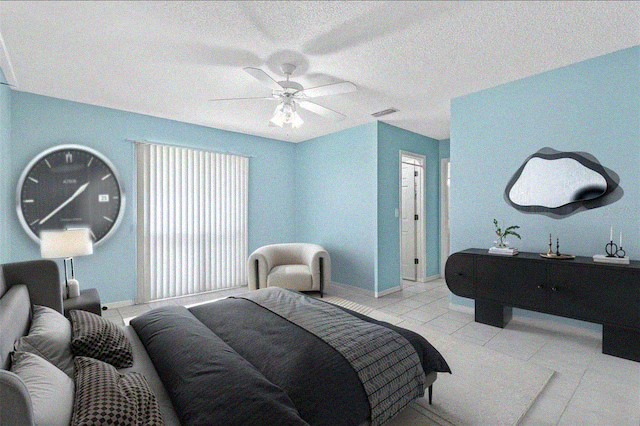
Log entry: 1:39
